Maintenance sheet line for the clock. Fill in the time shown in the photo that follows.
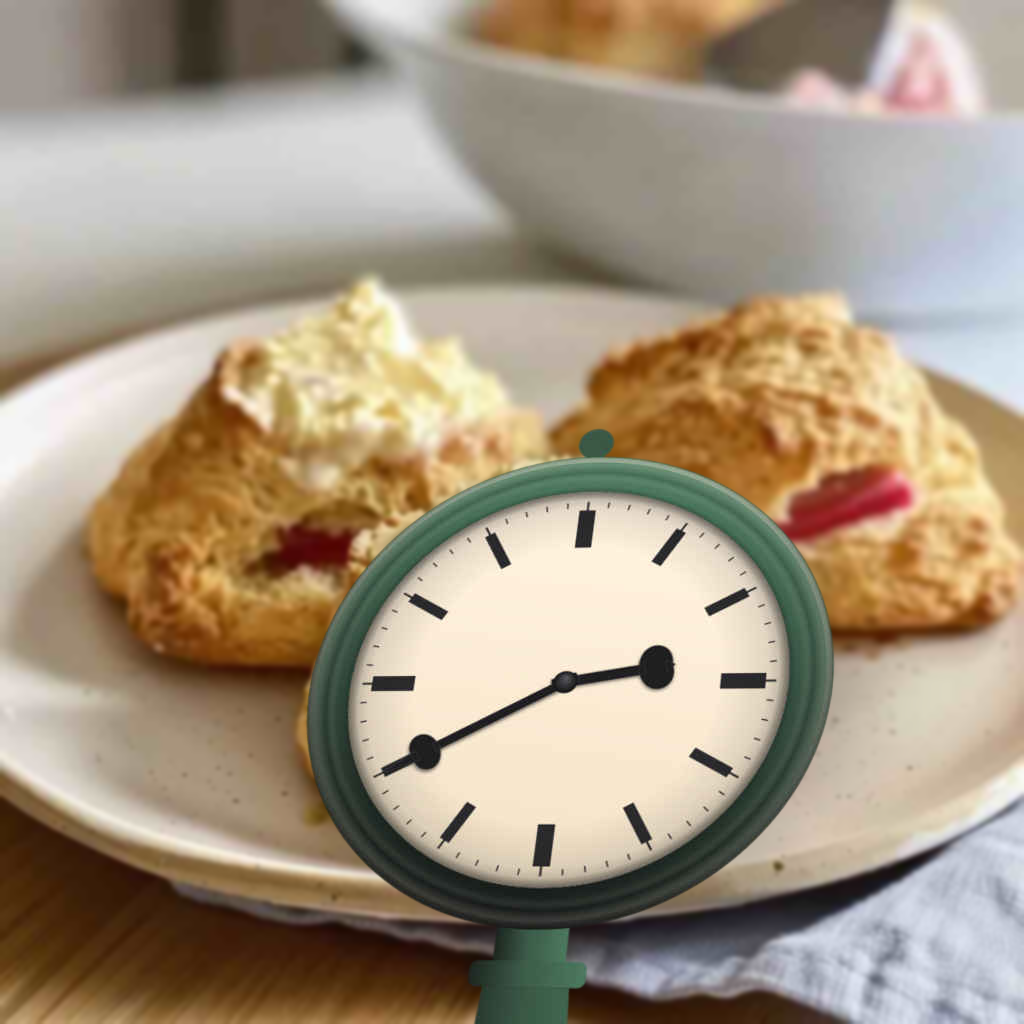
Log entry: 2:40
